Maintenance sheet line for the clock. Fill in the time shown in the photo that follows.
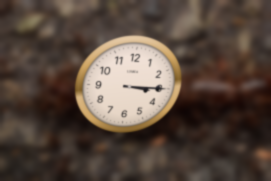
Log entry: 3:15
